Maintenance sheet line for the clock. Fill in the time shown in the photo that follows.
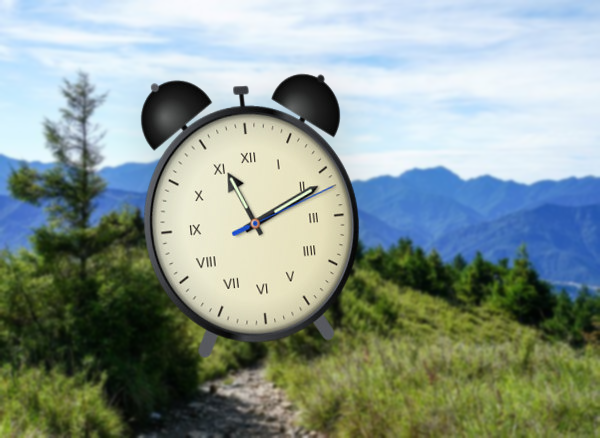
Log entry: 11:11:12
